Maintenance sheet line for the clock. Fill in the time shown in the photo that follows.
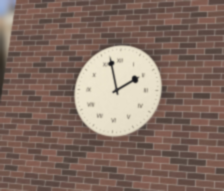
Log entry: 1:57
